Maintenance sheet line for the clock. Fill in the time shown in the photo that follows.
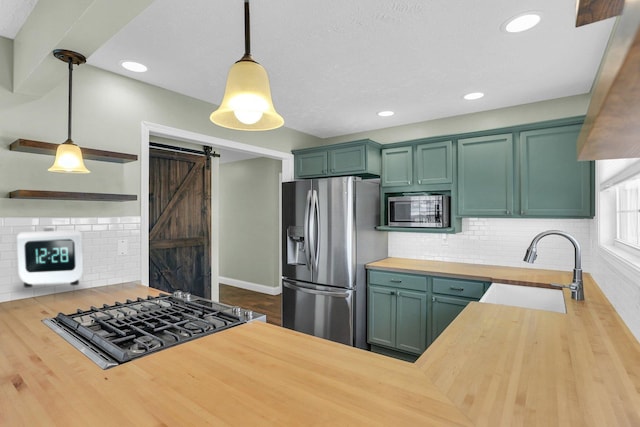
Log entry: 12:28
